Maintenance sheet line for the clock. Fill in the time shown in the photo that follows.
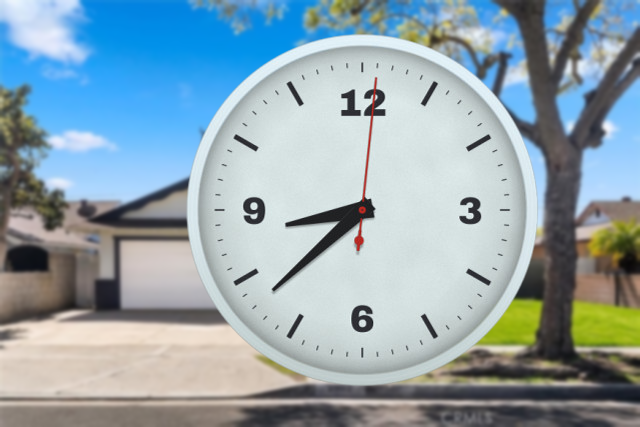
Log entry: 8:38:01
